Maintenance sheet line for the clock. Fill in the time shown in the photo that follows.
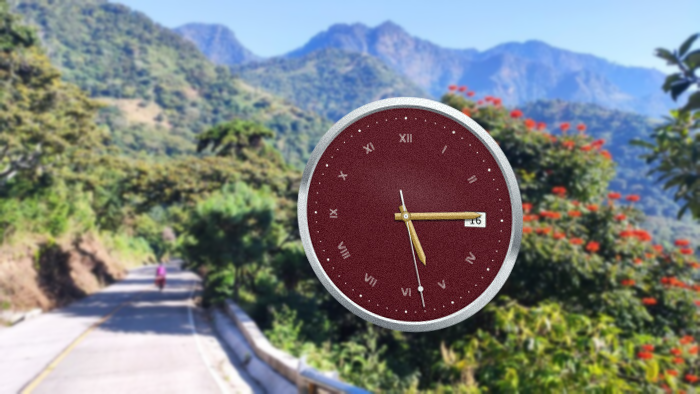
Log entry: 5:14:28
